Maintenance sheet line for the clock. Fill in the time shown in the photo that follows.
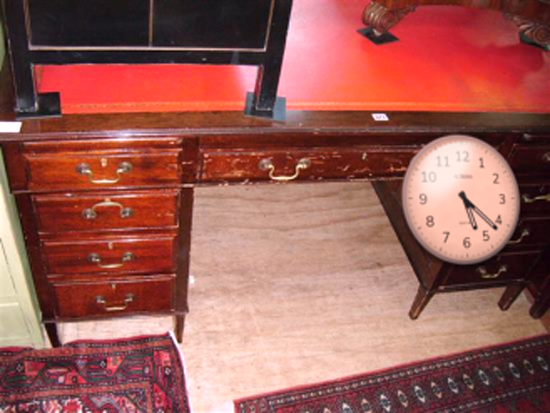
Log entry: 5:22
